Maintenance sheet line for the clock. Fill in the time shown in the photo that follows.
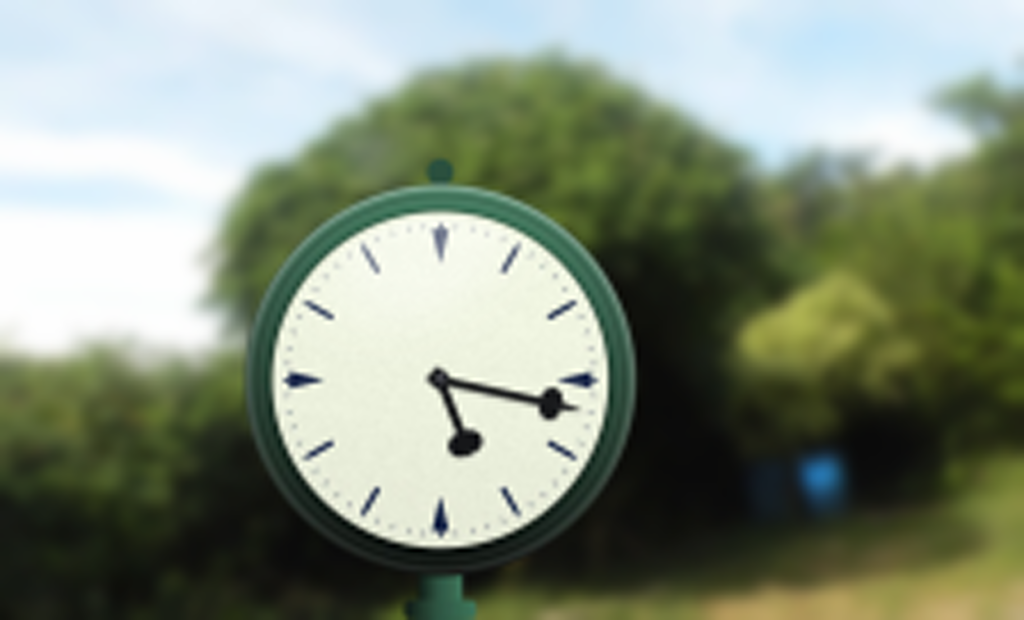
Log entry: 5:17
